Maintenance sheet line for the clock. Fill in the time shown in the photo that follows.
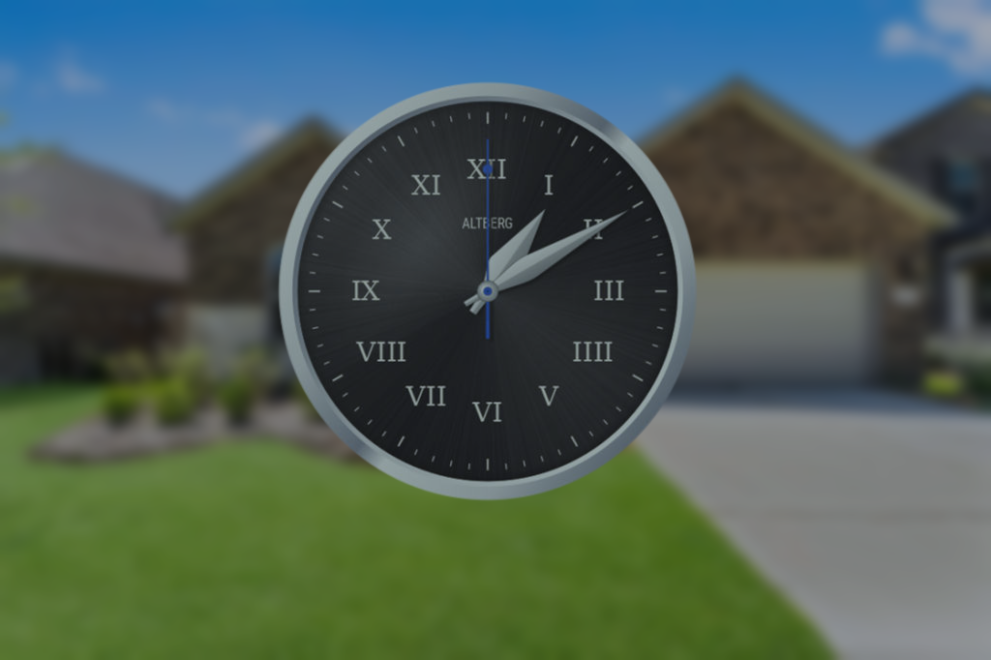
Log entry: 1:10:00
